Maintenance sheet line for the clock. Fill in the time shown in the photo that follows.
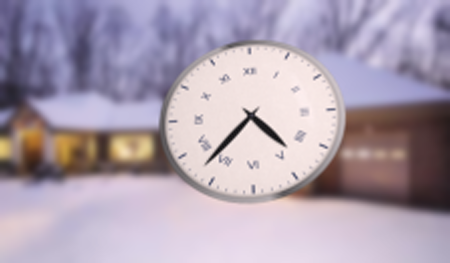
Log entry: 4:37
